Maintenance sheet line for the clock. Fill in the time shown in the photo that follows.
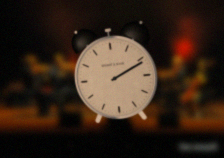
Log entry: 2:11
